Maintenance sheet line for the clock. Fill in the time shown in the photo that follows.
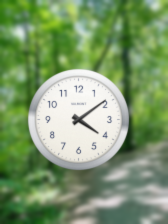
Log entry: 4:09
